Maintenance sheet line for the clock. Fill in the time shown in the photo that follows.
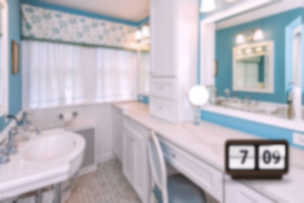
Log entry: 7:09
